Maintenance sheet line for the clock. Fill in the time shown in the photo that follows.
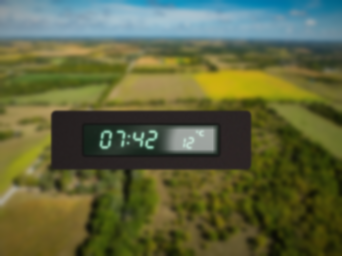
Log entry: 7:42
